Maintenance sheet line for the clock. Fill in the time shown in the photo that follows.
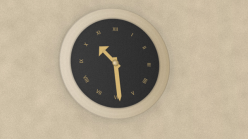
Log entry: 10:29
